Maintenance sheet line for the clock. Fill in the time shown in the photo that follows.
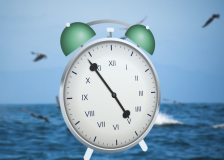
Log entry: 4:54
